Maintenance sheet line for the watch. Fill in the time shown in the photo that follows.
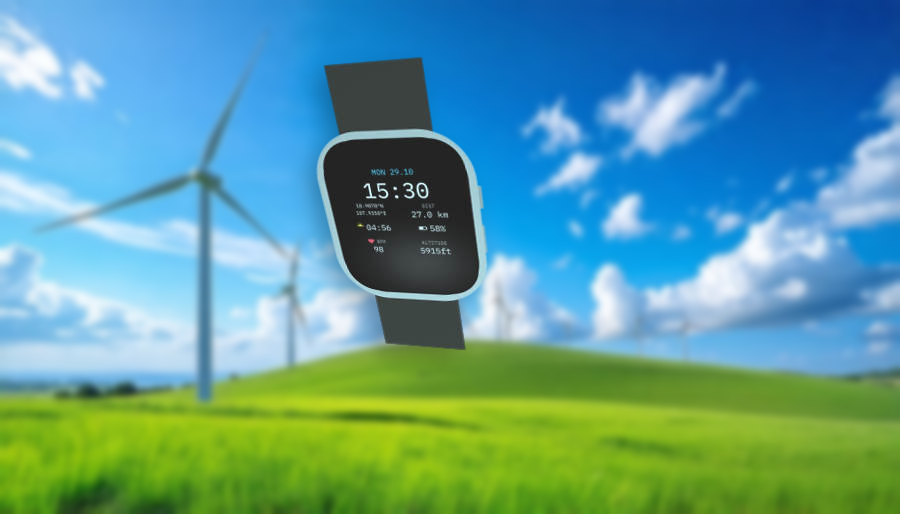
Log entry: 15:30
